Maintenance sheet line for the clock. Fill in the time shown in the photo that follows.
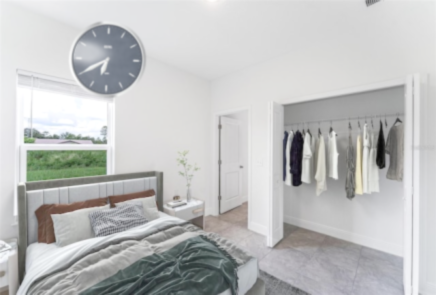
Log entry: 6:40
